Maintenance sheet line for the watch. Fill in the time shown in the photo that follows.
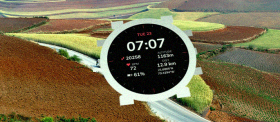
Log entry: 7:07
